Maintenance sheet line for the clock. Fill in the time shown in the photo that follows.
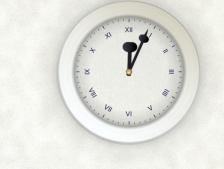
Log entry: 12:04
